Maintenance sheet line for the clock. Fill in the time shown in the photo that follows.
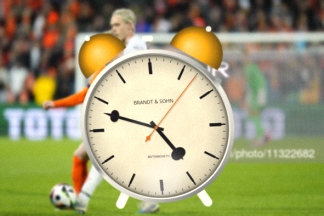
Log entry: 4:48:07
